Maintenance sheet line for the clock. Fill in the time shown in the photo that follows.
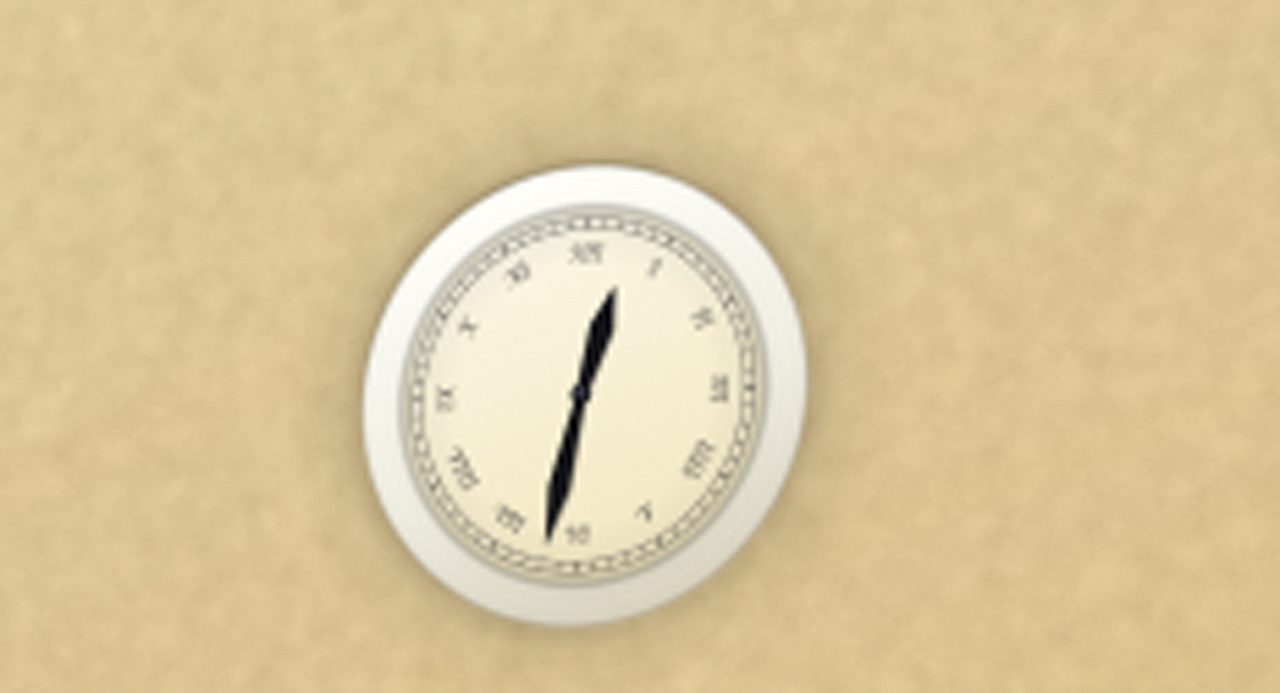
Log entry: 12:32
